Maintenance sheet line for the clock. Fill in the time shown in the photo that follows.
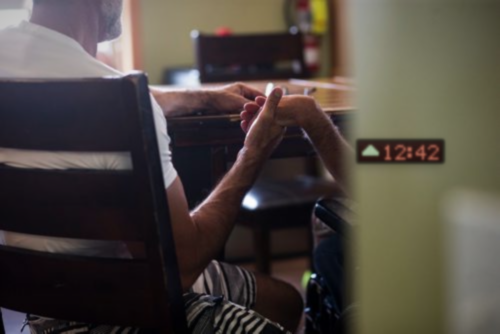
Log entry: 12:42
